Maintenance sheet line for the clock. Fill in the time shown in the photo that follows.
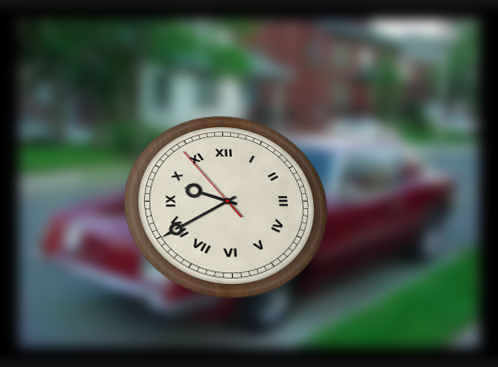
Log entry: 9:39:54
